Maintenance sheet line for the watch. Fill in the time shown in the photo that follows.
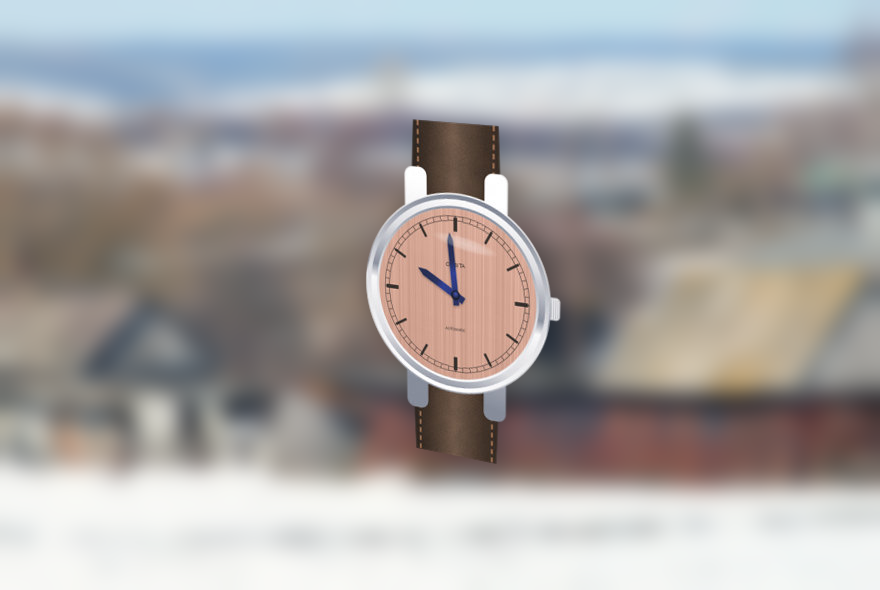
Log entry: 9:59
